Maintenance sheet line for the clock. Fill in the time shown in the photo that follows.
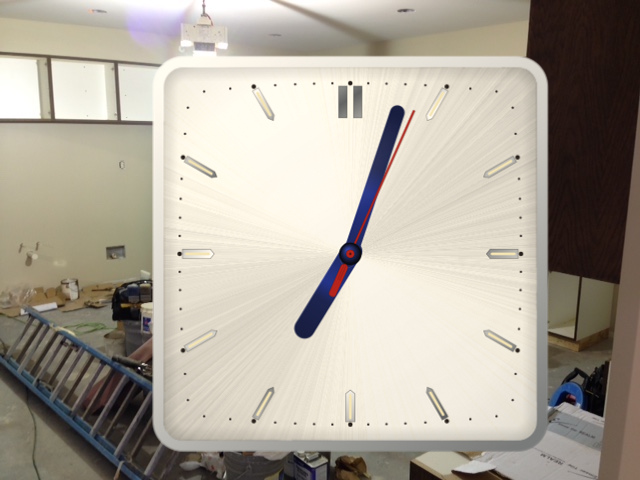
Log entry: 7:03:04
